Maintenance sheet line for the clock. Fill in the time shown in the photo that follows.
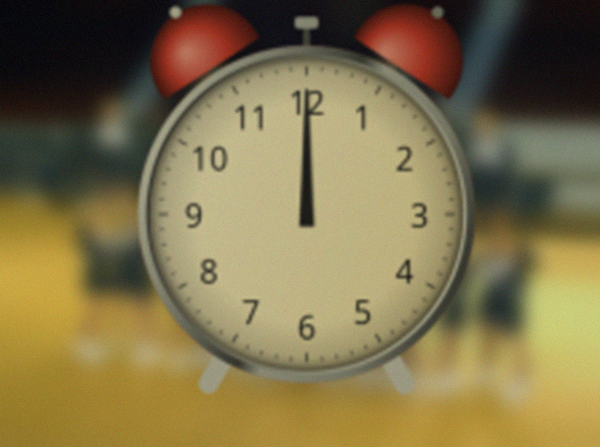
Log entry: 12:00
